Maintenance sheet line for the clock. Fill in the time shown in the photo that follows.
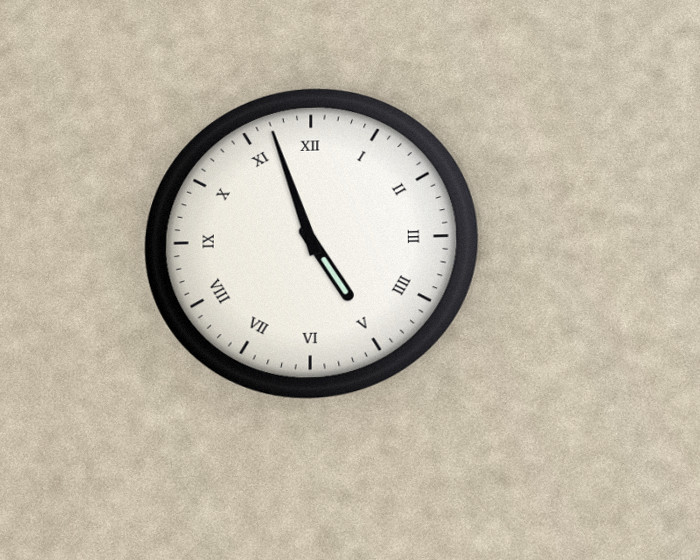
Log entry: 4:57
